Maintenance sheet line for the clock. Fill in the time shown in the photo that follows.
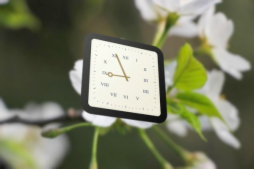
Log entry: 8:56
